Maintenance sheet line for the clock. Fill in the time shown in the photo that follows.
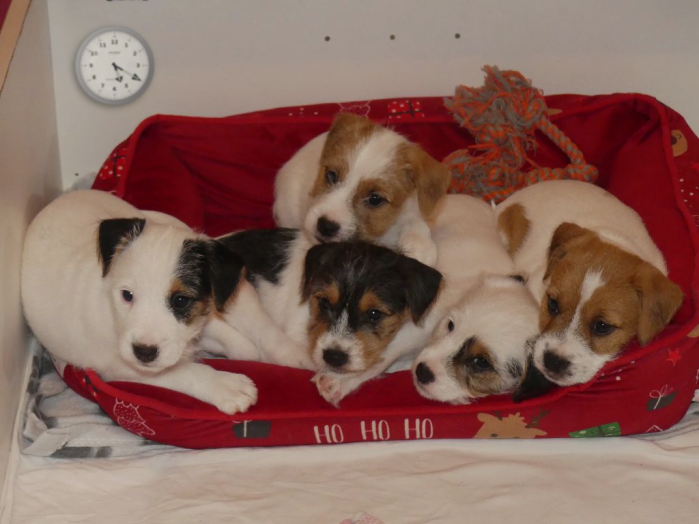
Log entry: 5:20
